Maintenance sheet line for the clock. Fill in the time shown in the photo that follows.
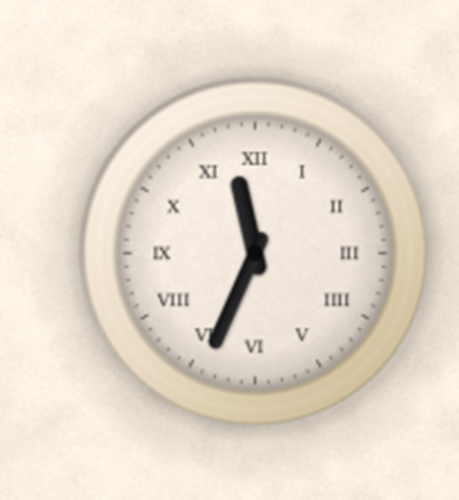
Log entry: 11:34
